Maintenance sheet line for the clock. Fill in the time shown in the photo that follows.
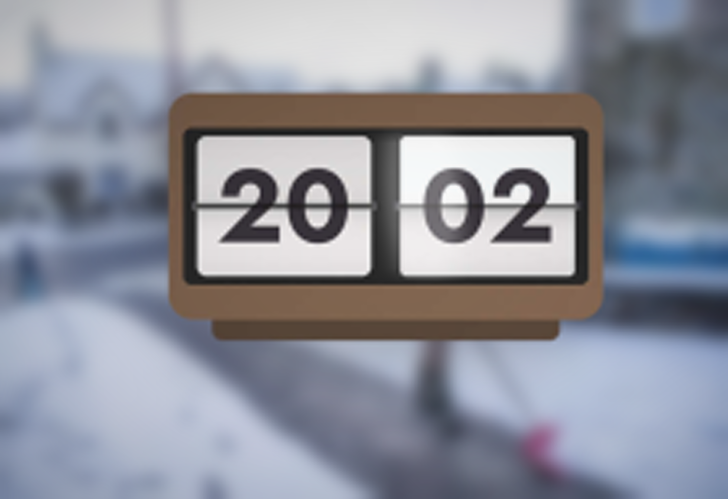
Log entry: 20:02
